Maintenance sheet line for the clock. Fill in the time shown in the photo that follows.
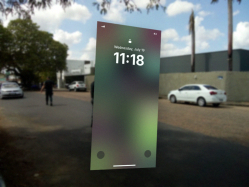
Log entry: 11:18
